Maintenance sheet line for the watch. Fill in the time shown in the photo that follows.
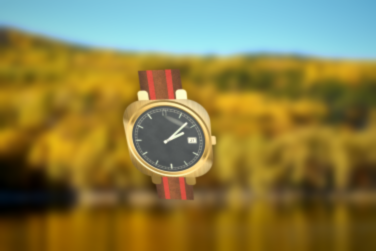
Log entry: 2:08
